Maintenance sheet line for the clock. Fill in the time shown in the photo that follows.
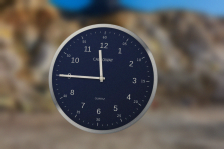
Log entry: 11:45
